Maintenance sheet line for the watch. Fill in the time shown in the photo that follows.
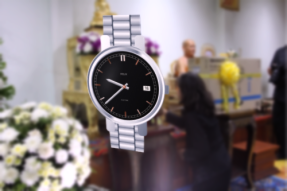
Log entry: 9:38
